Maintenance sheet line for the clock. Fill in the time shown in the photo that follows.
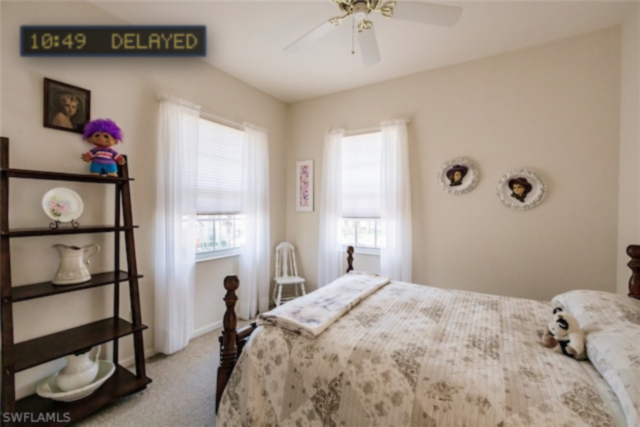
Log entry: 10:49
